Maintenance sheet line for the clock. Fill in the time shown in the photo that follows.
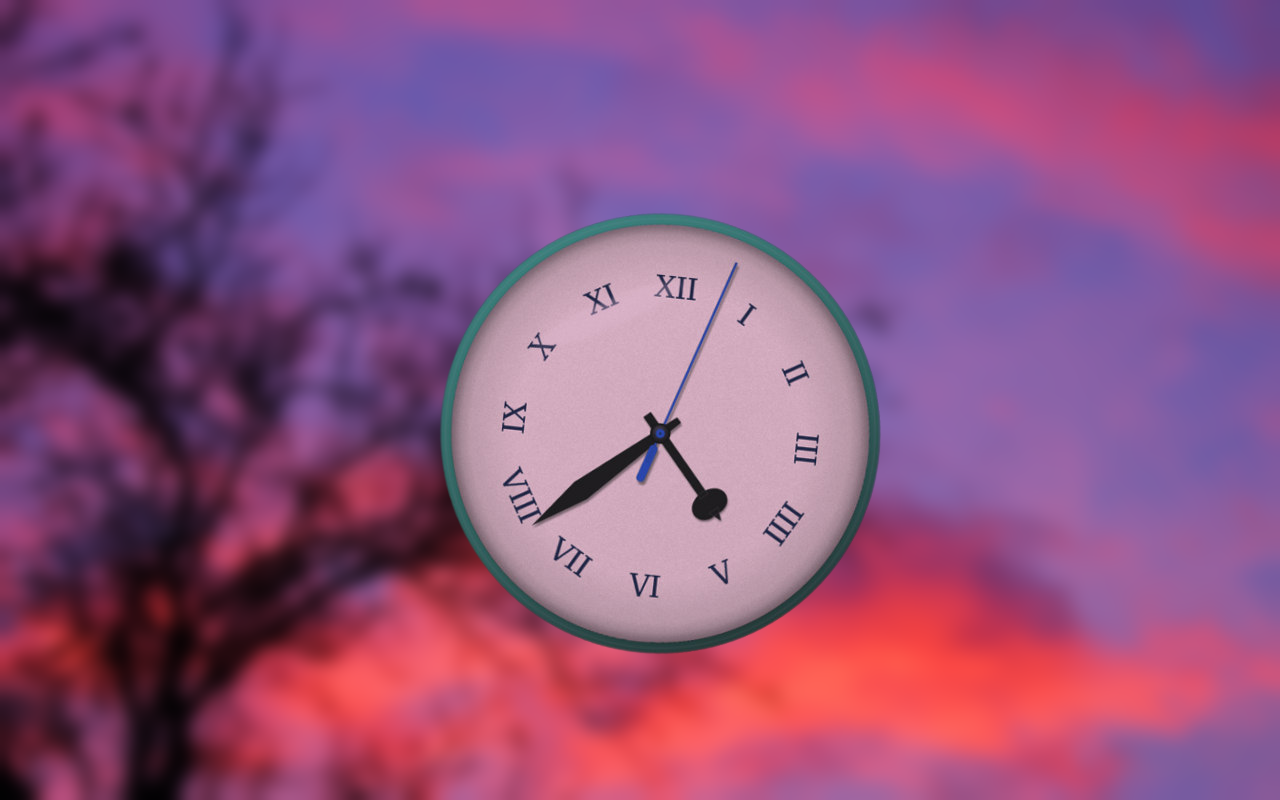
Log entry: 4:38:03
